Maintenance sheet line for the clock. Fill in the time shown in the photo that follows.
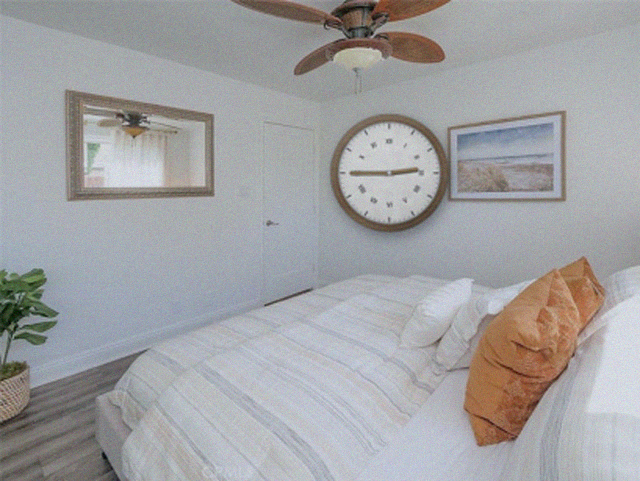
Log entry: 2:45
